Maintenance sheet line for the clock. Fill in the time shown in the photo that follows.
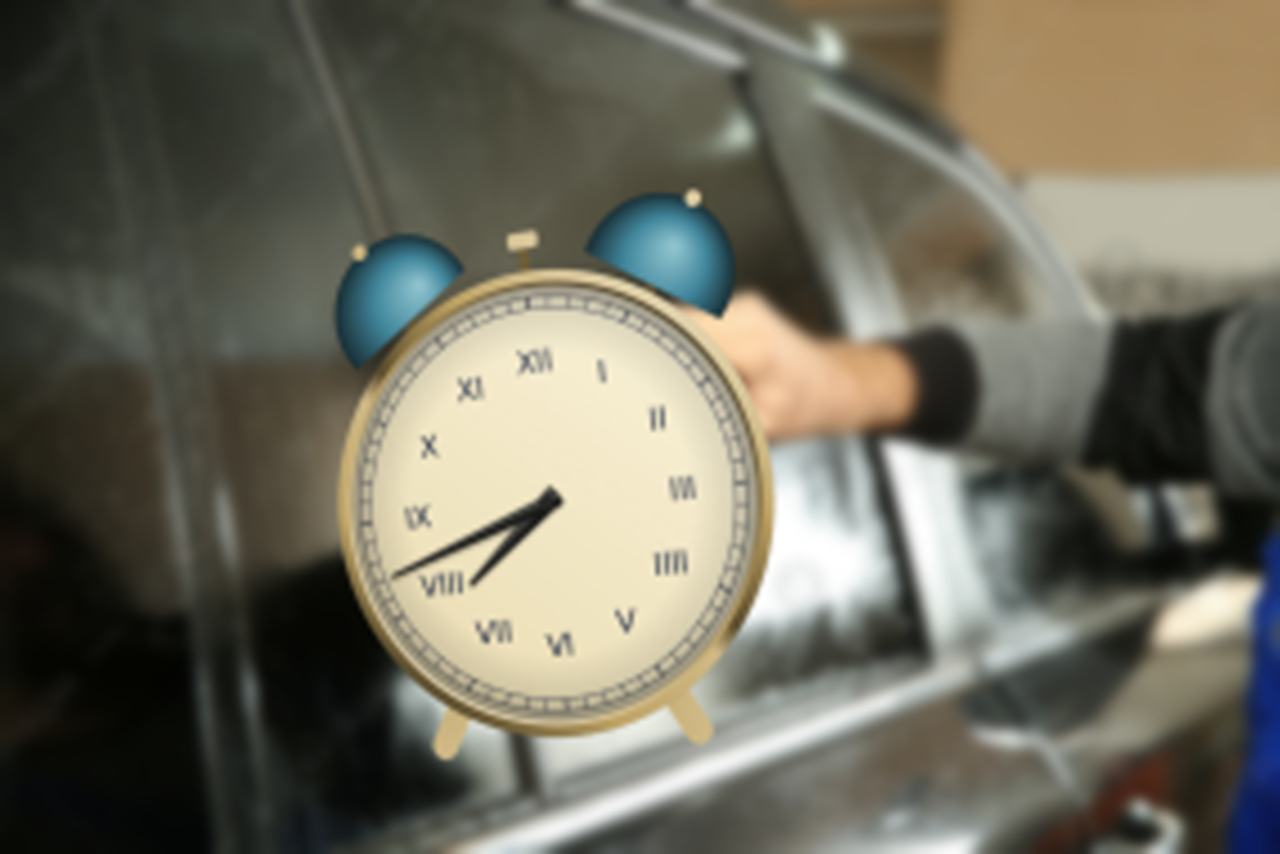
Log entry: 7:42
